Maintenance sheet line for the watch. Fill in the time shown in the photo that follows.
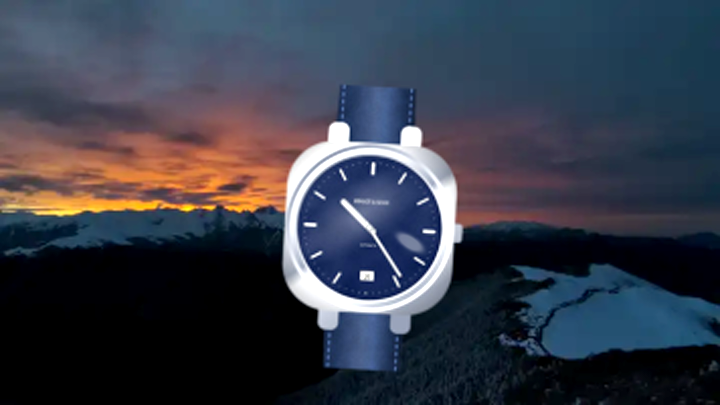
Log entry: 10:24
